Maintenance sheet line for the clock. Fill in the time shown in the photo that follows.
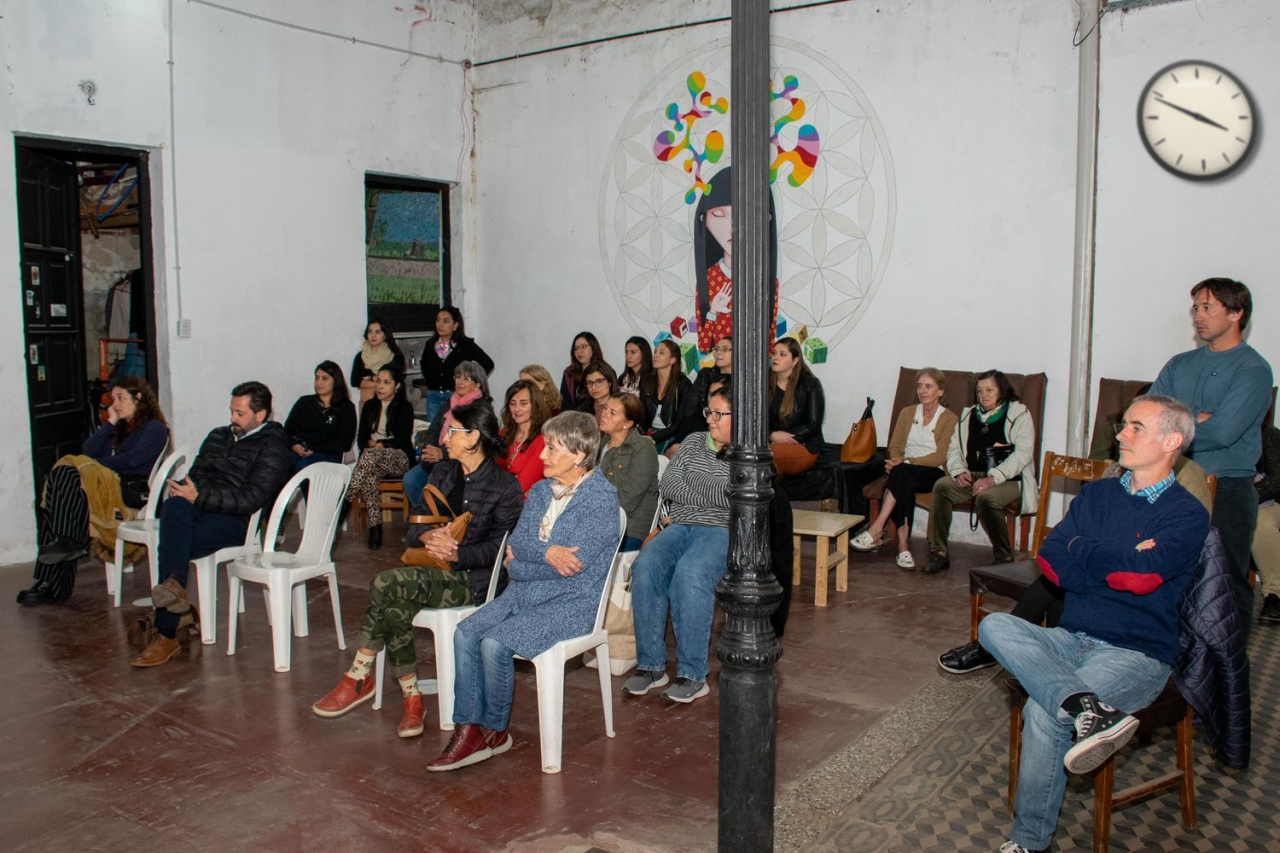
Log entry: 3:49
